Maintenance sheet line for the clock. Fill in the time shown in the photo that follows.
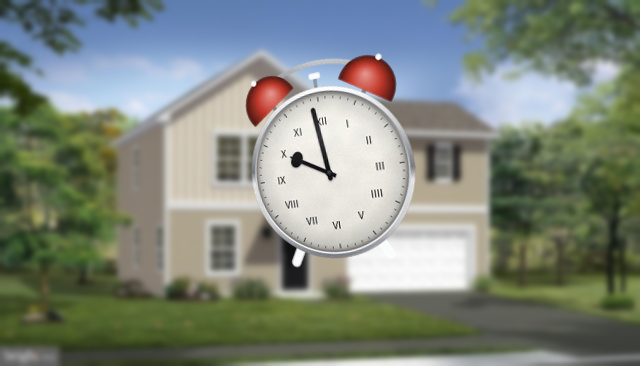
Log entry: 9:59
